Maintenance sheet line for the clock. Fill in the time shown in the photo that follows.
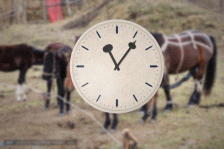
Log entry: 11:06
